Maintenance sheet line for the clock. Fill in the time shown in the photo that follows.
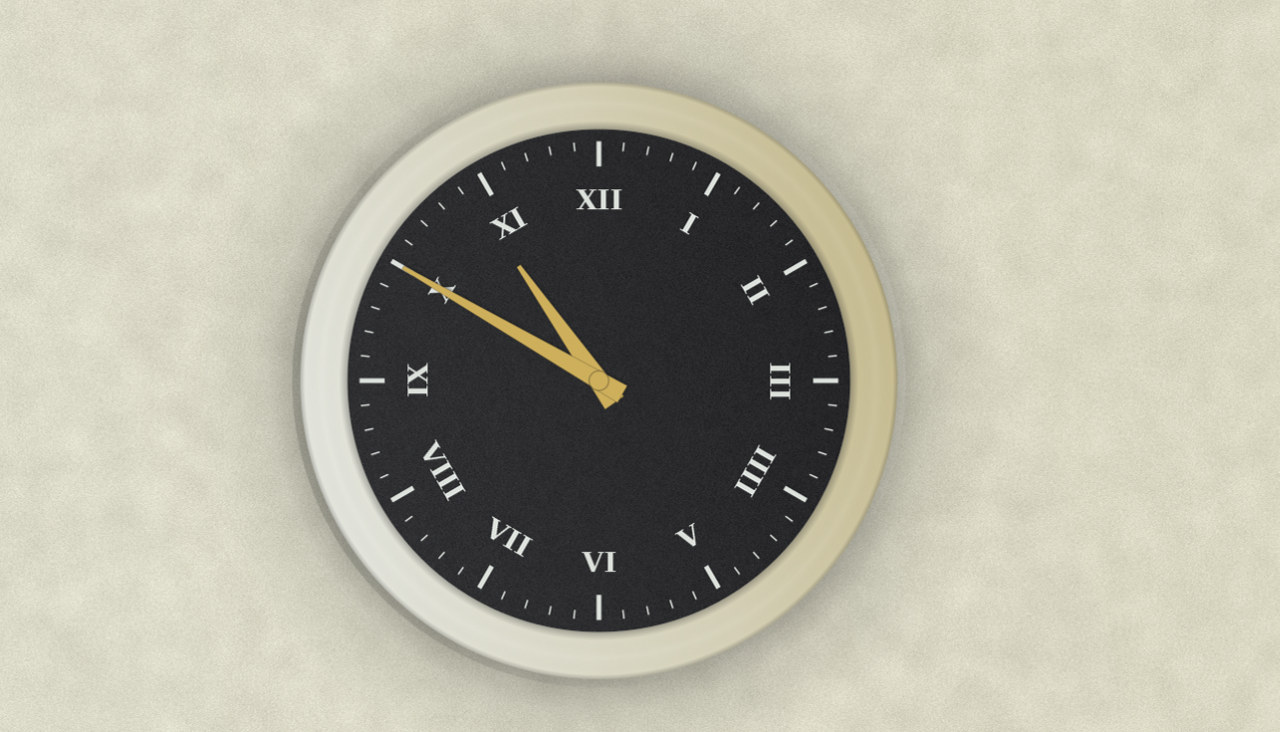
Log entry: 10:50
